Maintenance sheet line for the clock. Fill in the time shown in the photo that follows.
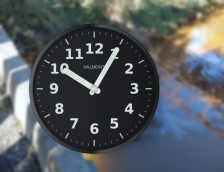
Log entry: 10:05
